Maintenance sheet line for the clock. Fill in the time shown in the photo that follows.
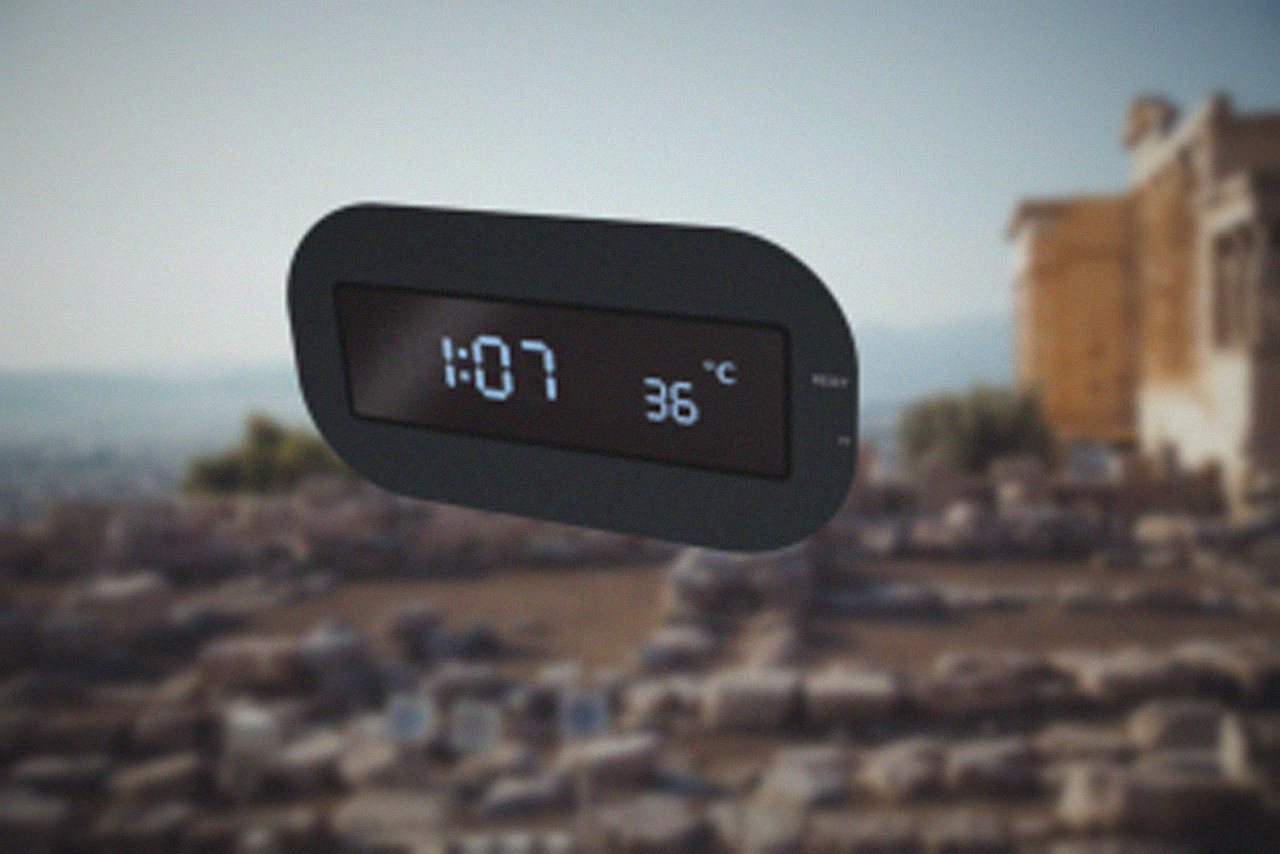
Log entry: 1:07
